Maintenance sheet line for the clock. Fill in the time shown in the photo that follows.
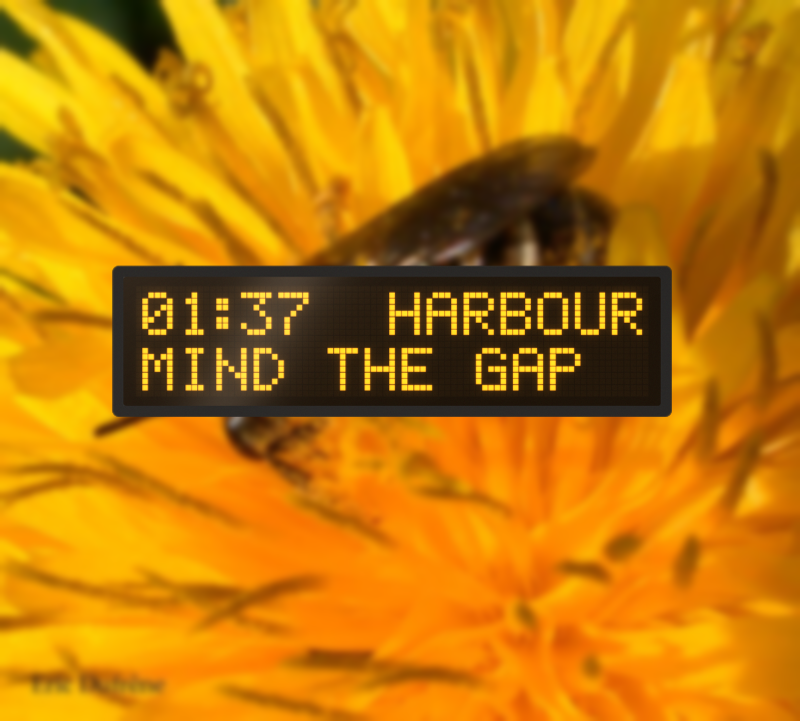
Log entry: 1:37
